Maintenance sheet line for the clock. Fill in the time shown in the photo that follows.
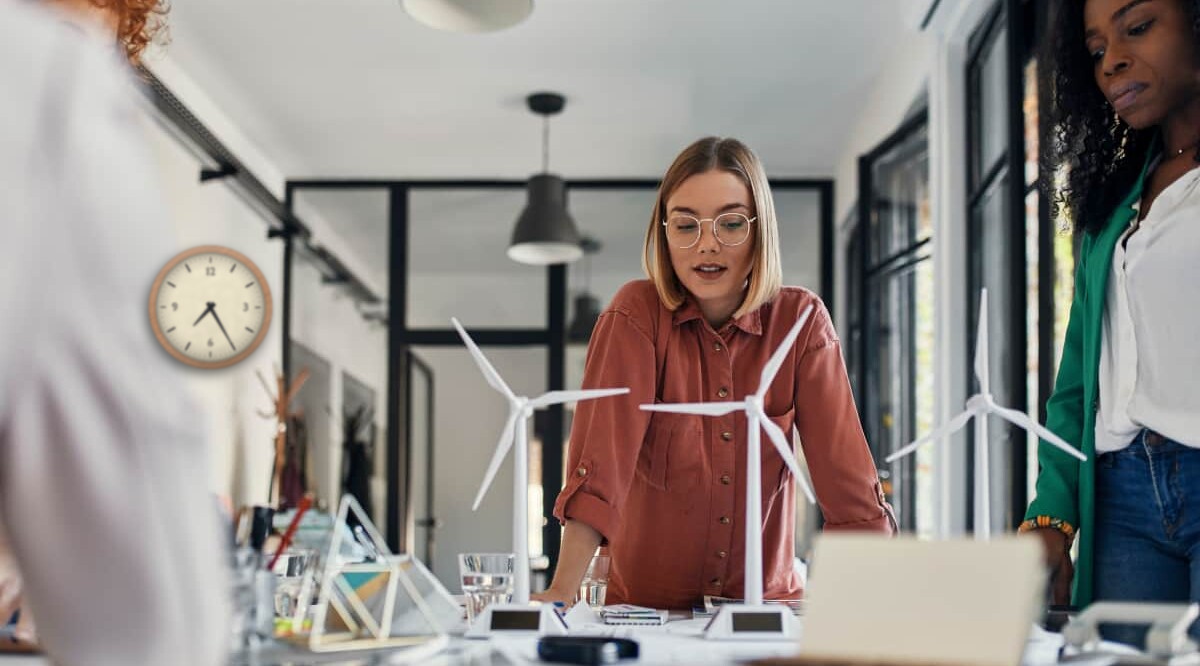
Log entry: 7:25
